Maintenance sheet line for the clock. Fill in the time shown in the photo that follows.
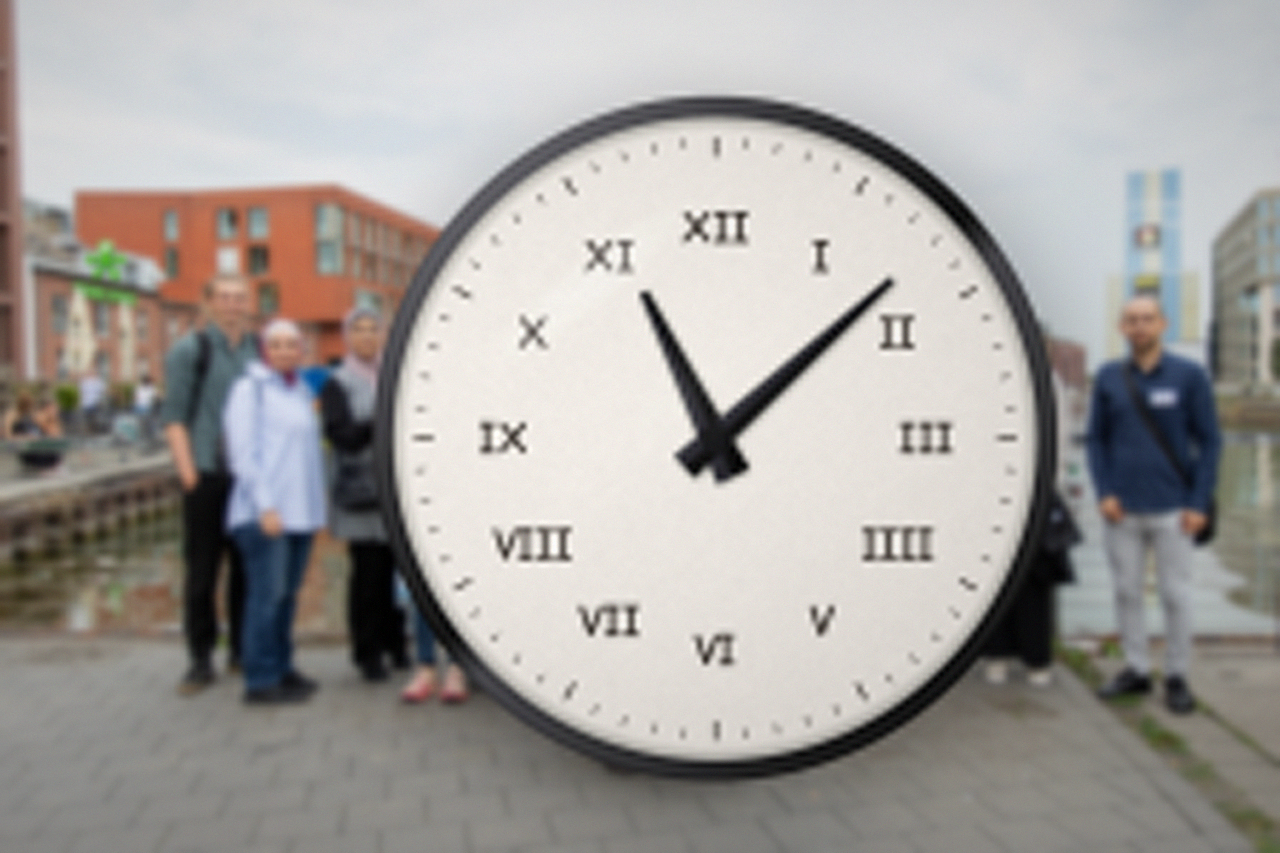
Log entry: 11:08
